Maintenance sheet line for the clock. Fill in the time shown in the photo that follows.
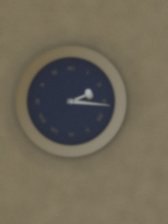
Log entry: 2:16
